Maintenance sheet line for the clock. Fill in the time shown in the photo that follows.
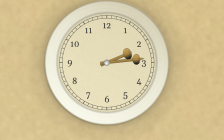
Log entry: 2:14
